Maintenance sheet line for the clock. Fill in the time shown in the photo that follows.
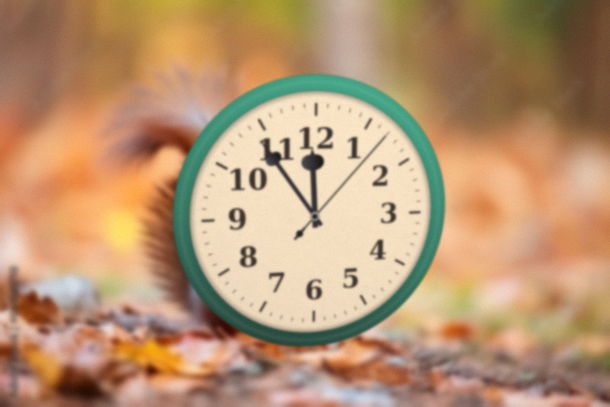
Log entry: 11:54:07
